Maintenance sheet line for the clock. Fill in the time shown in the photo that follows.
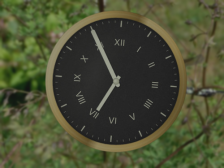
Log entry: 6:55
